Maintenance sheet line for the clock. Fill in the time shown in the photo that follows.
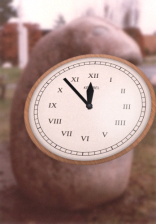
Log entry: 11:53
